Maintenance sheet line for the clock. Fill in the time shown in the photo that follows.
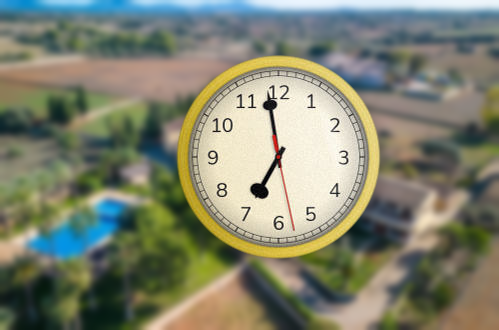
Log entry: 6:58:28
